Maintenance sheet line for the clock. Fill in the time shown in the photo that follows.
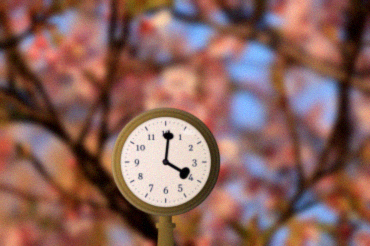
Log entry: 4:01
